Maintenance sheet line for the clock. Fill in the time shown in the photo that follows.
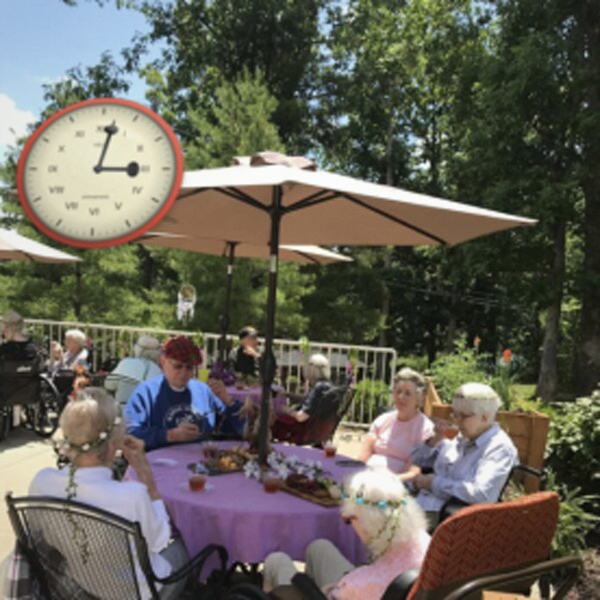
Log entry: 3:02
